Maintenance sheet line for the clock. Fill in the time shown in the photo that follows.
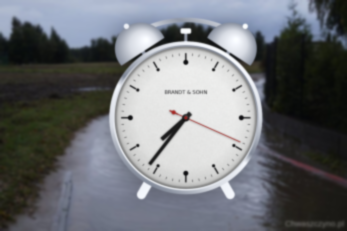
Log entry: 7:36:19
